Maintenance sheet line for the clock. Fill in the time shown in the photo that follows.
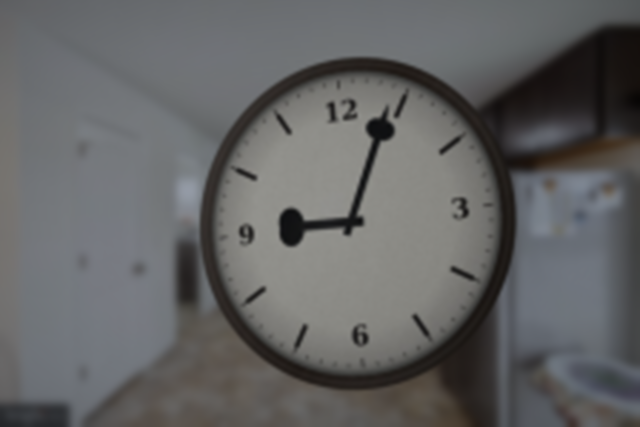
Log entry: 9:04
